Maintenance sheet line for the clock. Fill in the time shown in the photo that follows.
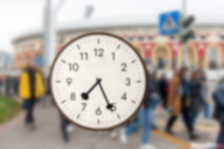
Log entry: 7:26
